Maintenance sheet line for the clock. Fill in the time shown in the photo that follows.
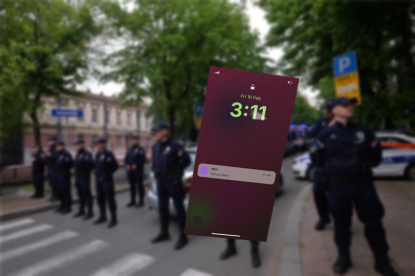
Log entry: 3:11
